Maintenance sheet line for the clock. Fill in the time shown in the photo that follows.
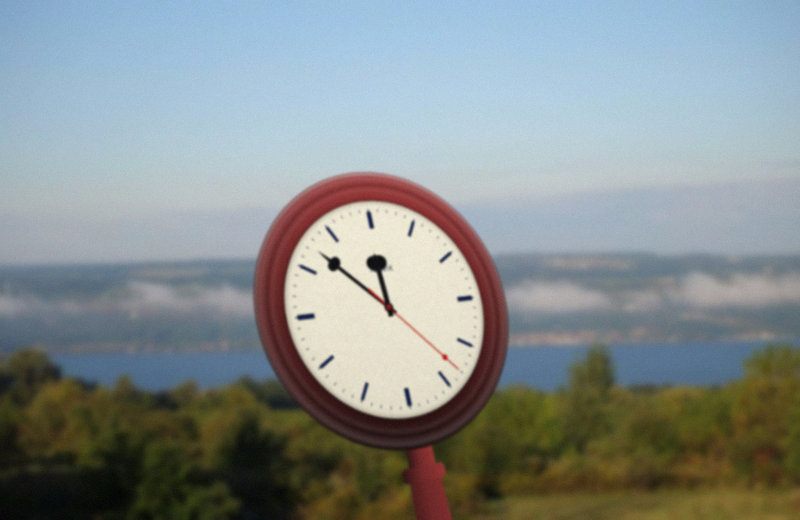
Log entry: 11:52:23
